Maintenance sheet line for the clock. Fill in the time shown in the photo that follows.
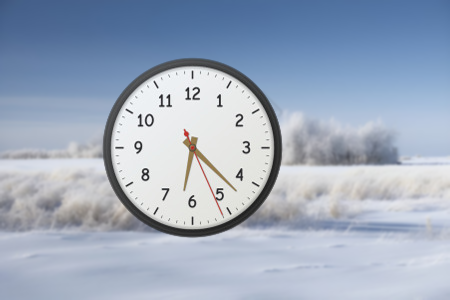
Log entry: 6:22:26
